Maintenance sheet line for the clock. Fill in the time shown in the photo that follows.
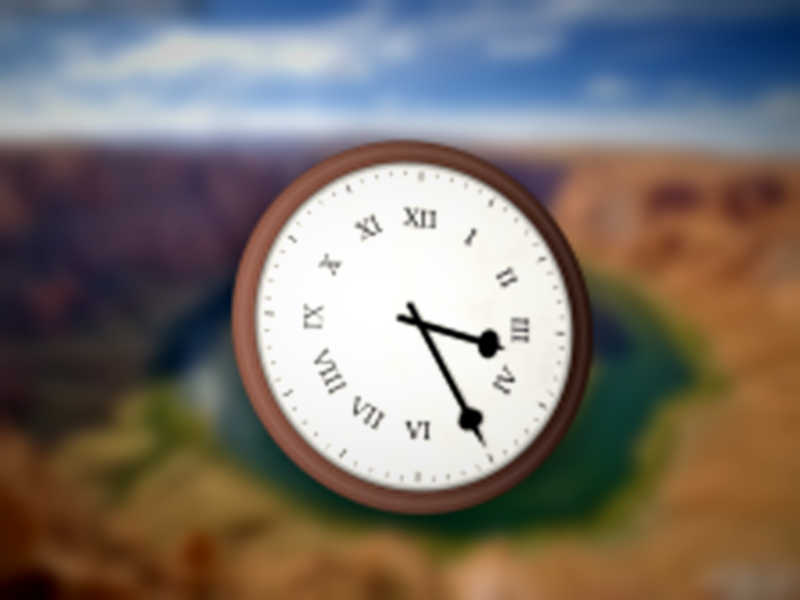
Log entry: 3:25
